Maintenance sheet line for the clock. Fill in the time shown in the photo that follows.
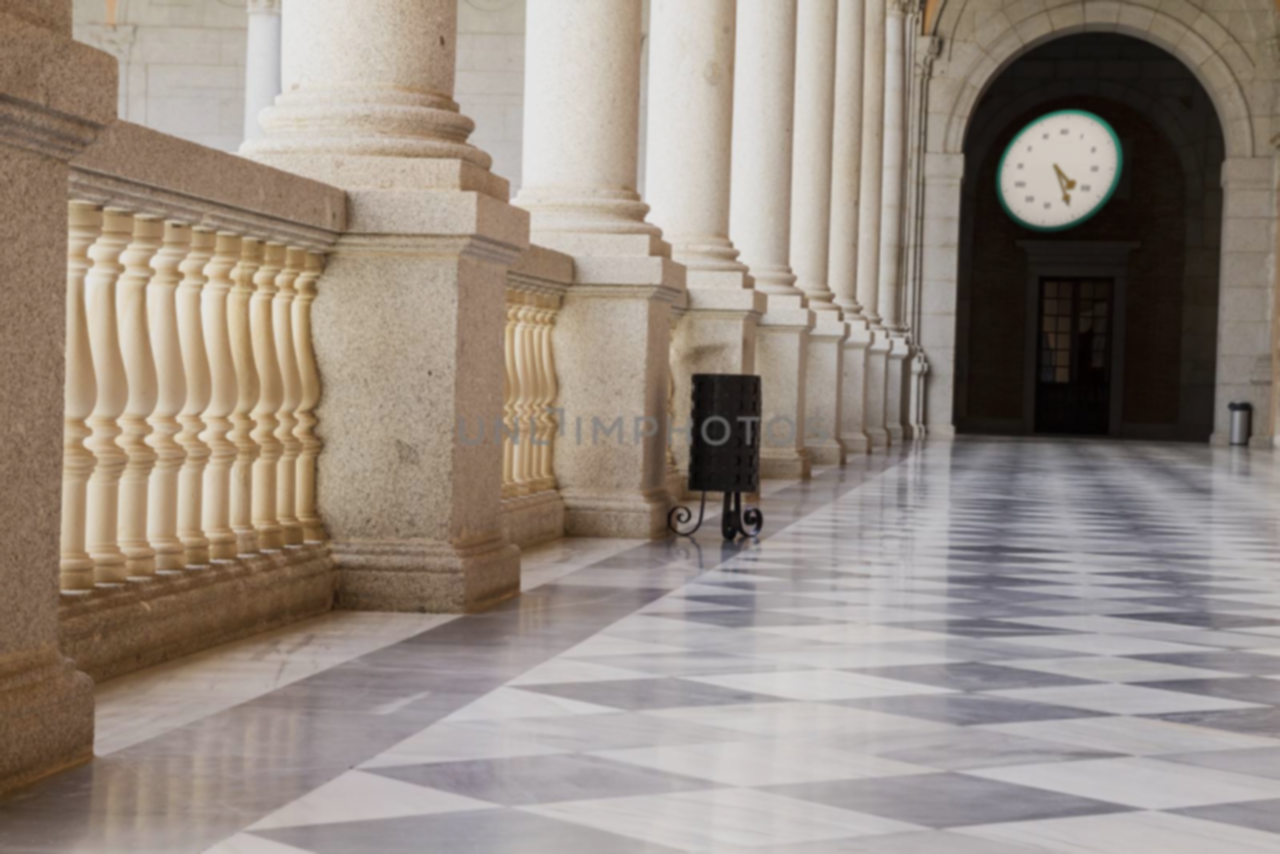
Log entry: 4:25
